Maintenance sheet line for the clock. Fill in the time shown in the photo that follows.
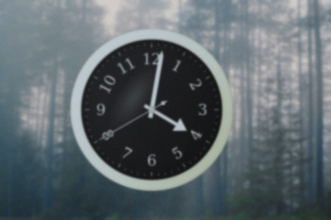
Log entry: 4:01:40
